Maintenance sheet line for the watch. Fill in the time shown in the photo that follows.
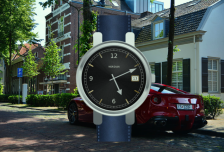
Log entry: 5:11
